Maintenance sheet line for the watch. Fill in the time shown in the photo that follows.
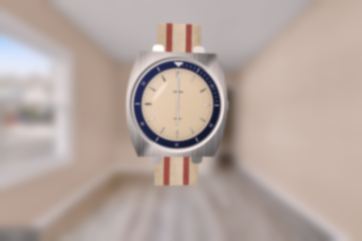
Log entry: 6:00
